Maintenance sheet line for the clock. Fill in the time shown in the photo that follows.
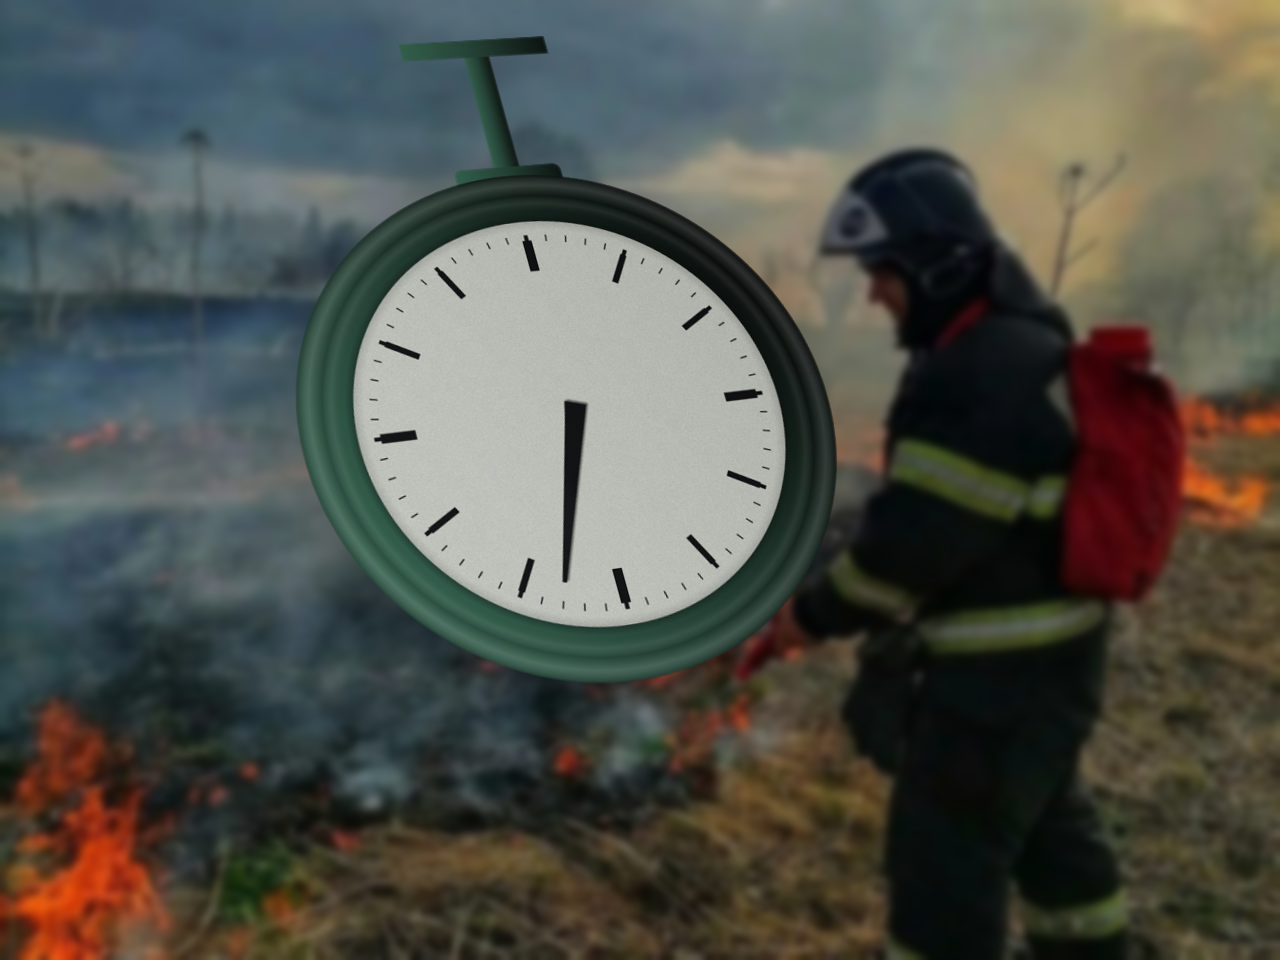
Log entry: 6:33
